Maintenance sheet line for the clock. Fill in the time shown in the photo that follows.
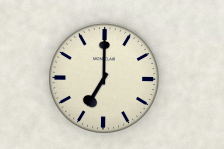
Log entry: 7:00
